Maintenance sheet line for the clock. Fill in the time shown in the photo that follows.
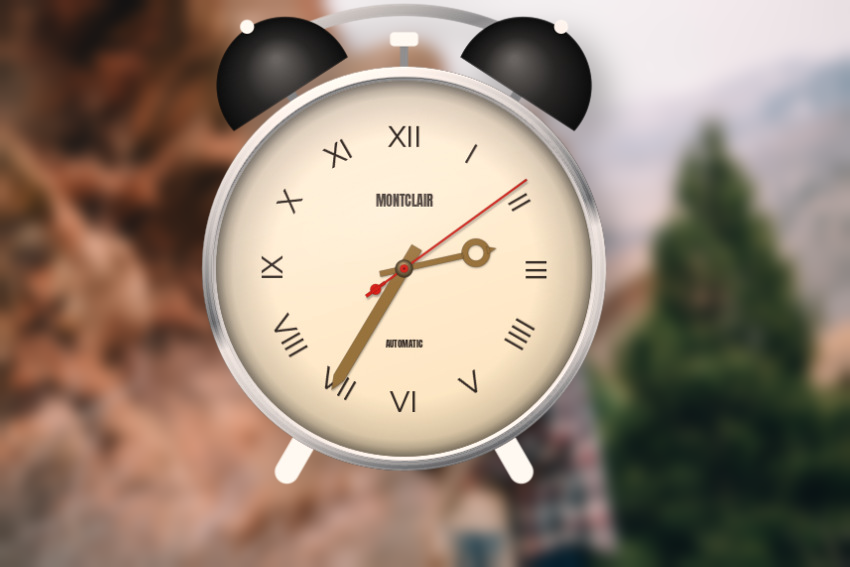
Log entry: 2:35:09
